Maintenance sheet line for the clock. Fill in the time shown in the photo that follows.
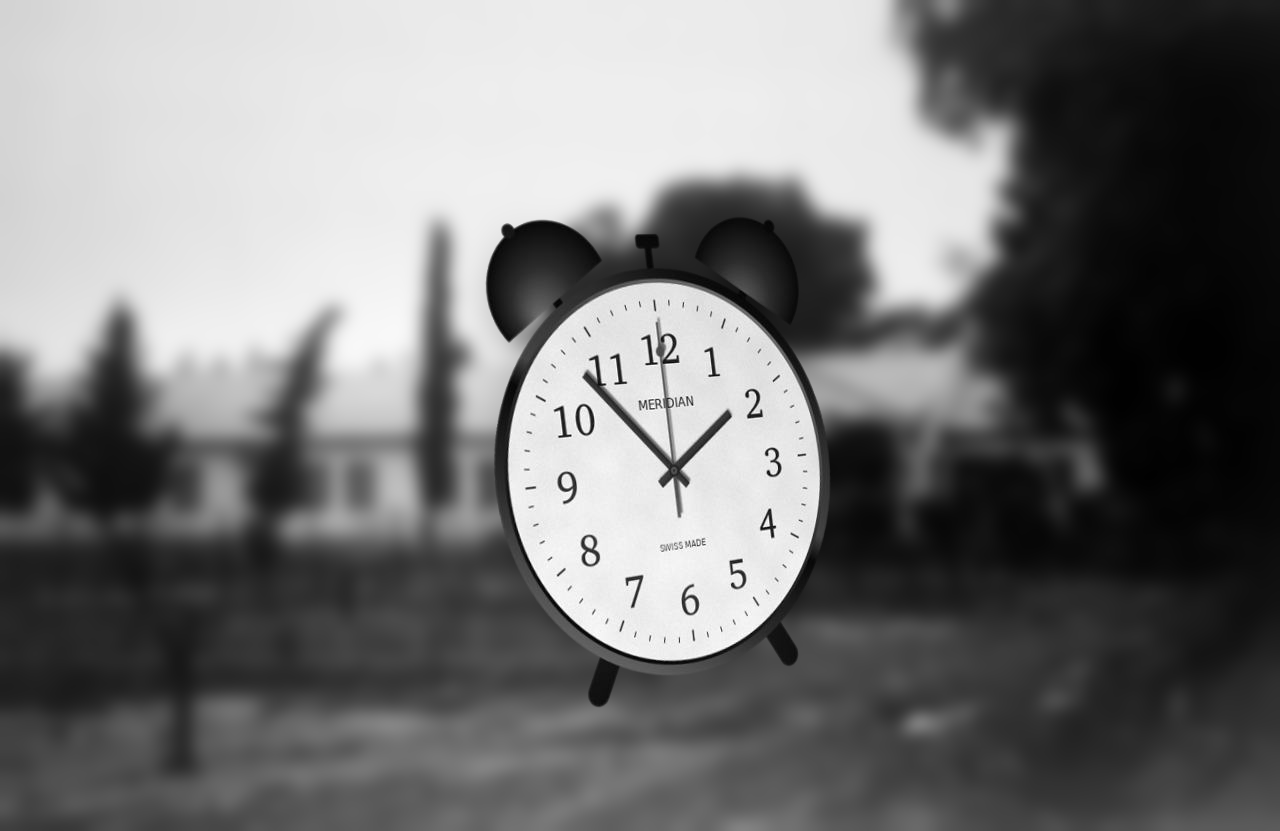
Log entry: 1:53:00
